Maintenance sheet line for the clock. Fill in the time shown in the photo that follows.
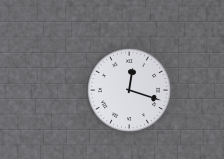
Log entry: 12:18
